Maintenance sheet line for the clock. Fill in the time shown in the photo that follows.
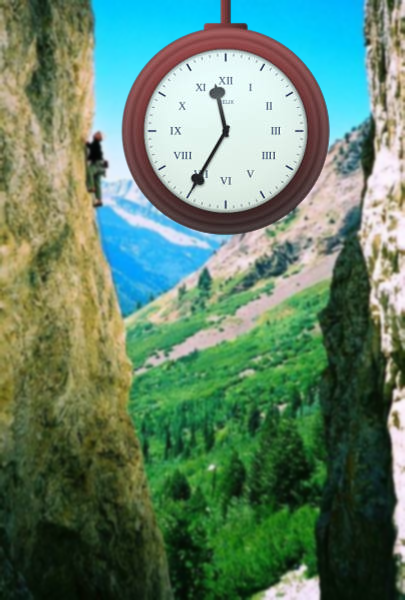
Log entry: 11:35
